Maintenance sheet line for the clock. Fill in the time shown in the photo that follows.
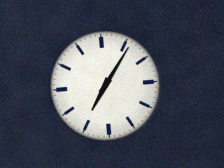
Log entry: 7:06
